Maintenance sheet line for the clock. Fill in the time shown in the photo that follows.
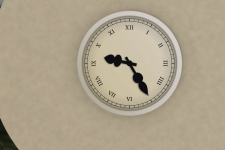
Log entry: 9:25
